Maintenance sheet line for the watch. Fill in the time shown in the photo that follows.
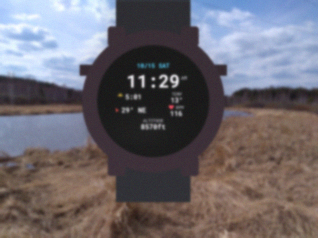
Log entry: 11:29
